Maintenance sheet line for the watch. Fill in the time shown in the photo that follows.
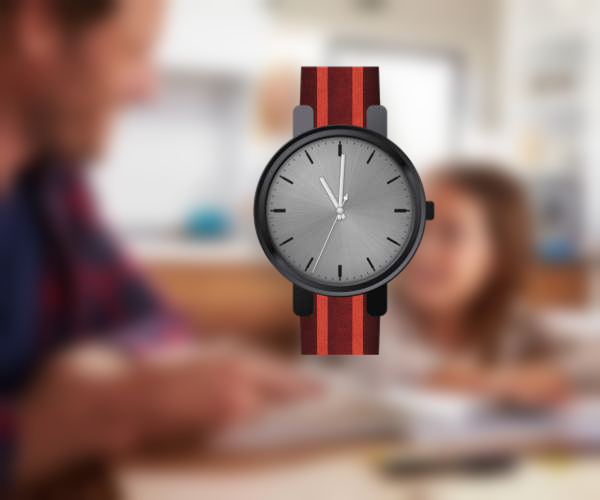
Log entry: 11:00:34
